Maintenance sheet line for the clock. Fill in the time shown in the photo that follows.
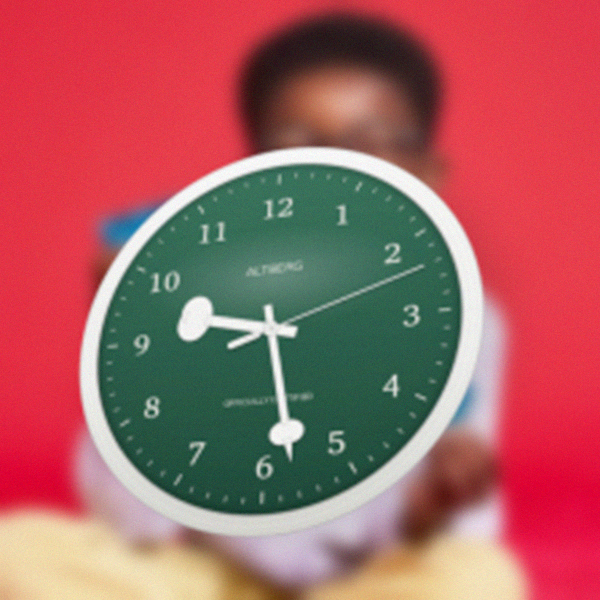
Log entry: 9:28:12
